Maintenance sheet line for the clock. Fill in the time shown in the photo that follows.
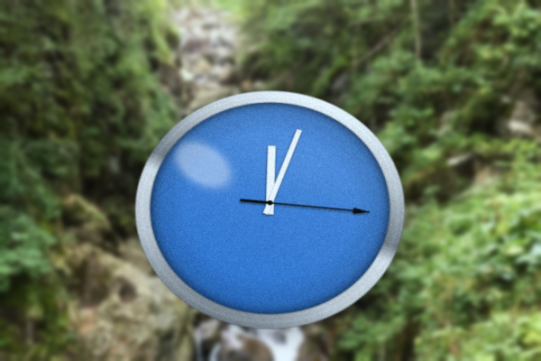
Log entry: 12:03:16
